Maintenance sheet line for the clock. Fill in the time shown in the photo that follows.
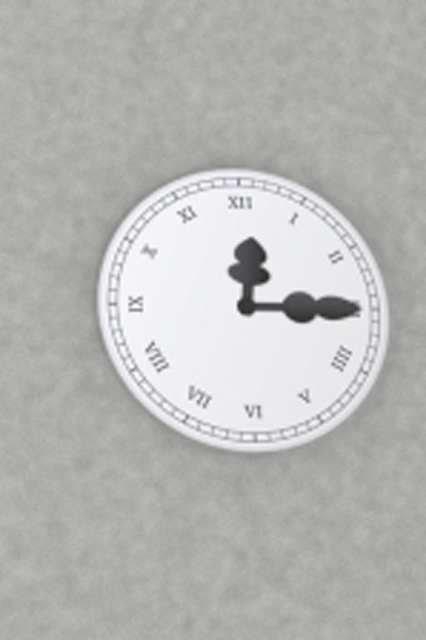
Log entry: 12:15
